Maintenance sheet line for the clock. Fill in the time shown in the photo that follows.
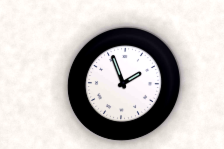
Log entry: 1:56
